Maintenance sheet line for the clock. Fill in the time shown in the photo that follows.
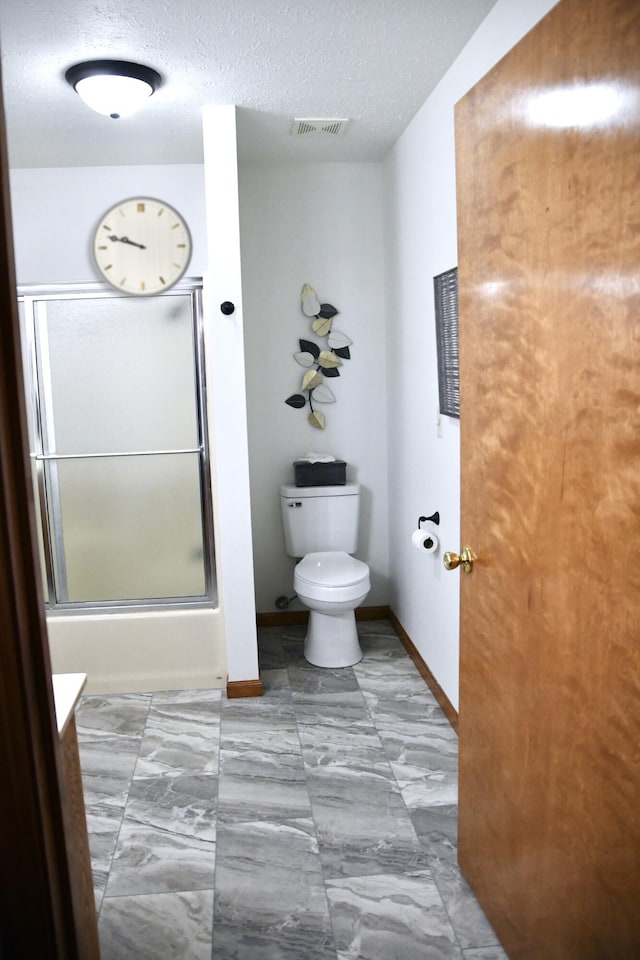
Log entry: 9:48
